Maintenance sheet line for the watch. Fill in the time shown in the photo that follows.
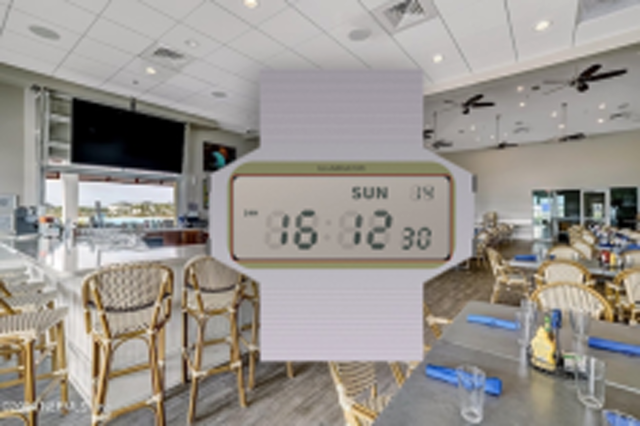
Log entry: 16:12:30
